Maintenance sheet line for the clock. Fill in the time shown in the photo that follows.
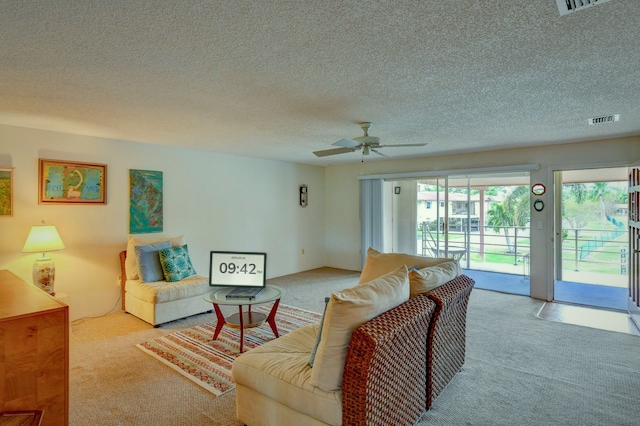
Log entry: 9:42
